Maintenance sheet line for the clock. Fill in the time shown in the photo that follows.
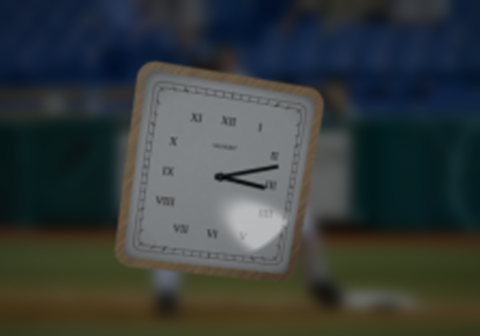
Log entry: 3:12
